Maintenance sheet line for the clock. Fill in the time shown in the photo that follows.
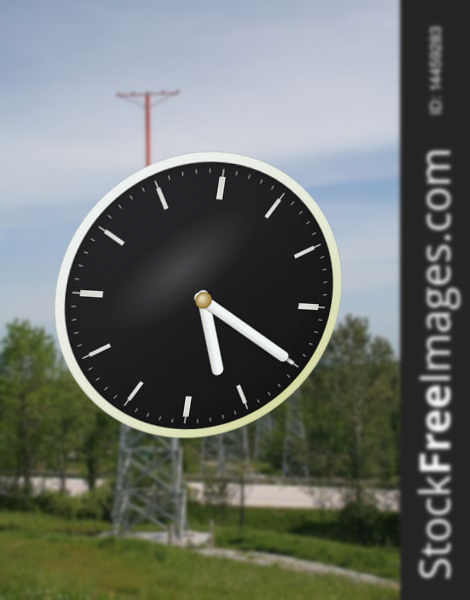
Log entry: 5:20
